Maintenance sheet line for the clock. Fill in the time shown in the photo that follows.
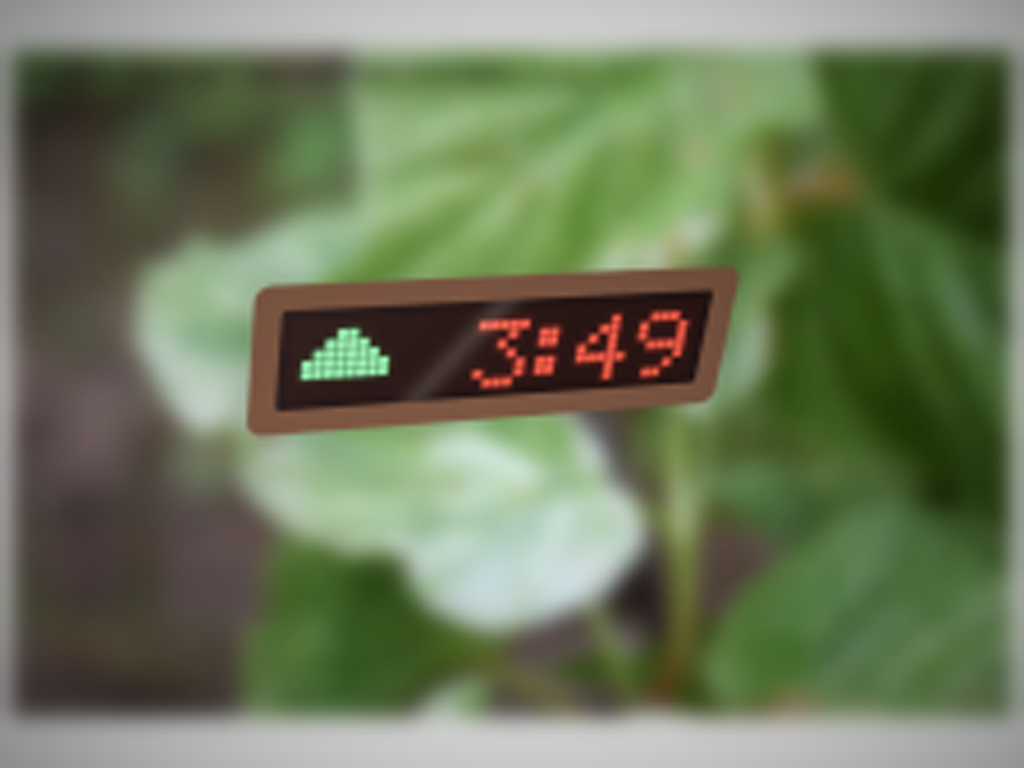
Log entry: 3:49
